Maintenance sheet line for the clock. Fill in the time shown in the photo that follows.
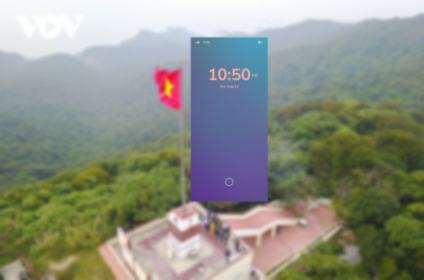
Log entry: 10:50
